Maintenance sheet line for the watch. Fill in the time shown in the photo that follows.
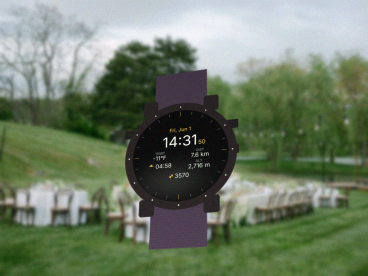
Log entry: 14:31
